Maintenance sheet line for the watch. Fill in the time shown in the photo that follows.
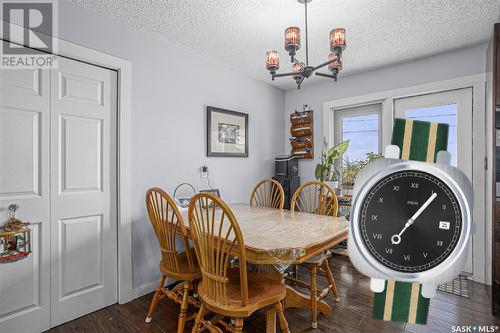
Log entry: 7:06
